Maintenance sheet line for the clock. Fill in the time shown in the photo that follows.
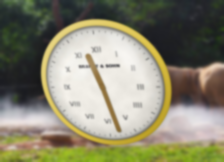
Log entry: 11:28
